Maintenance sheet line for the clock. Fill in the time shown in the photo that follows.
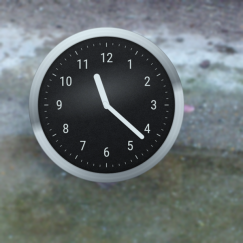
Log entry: 11:22
